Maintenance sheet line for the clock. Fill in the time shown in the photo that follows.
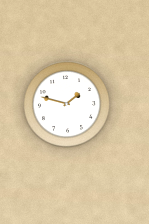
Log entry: 1:48
